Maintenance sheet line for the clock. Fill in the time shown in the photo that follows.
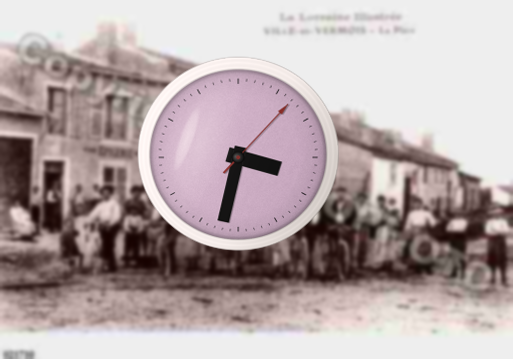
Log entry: 3:32:07
